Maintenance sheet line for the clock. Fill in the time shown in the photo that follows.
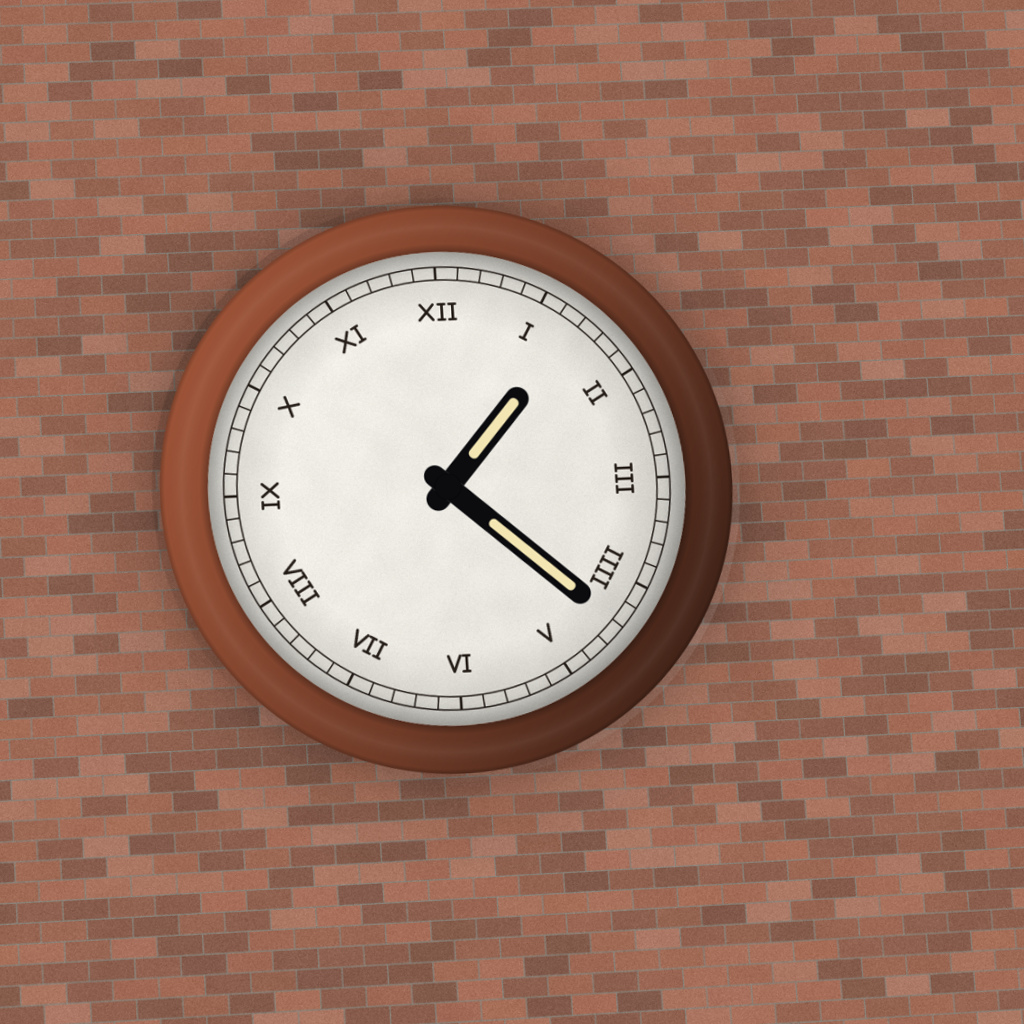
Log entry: 1:22
